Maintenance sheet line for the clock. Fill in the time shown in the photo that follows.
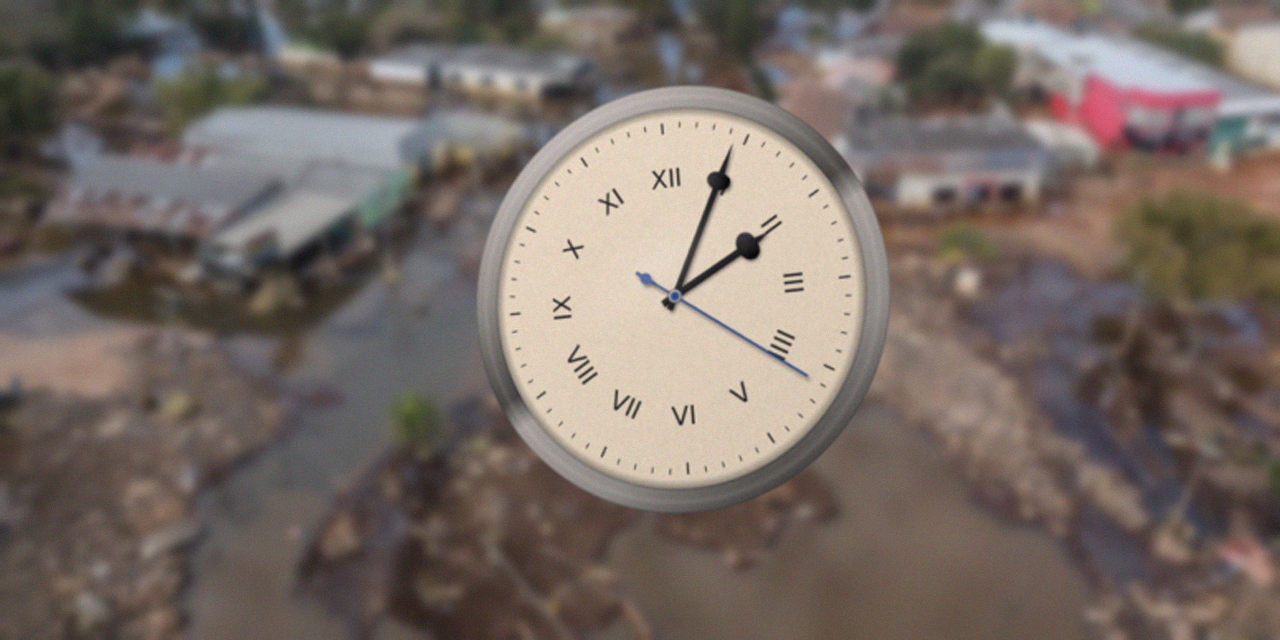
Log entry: 2:04:21
